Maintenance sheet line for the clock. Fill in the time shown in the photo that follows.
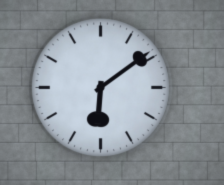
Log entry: 6:09
